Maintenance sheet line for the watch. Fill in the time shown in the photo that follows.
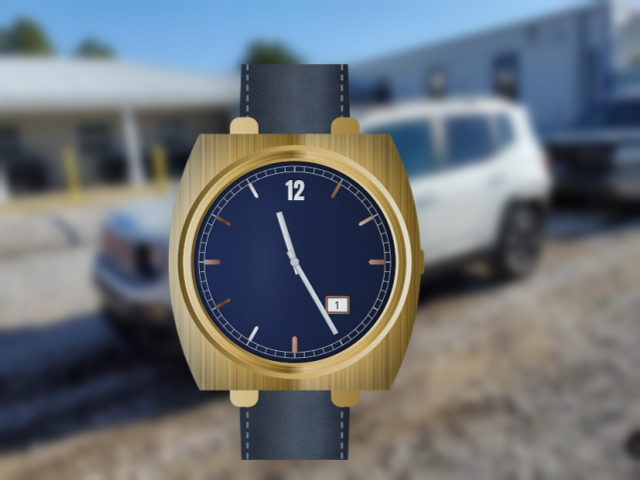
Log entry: 11:25
